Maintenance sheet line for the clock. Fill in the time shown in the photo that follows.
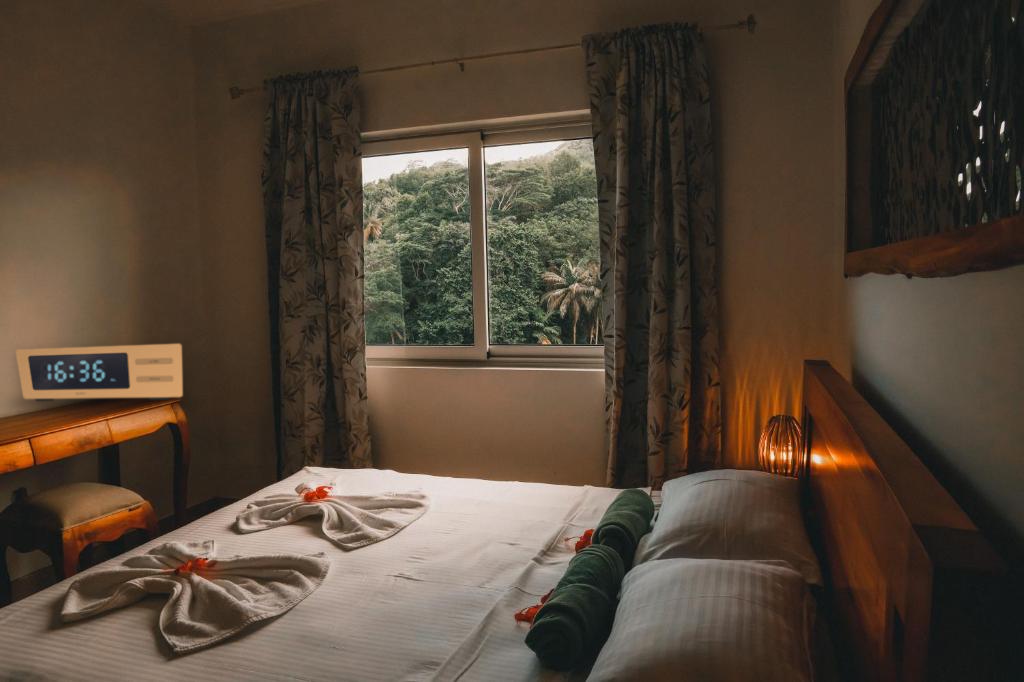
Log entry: 16:36
